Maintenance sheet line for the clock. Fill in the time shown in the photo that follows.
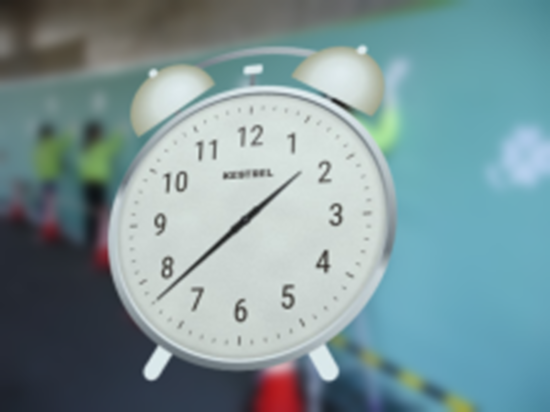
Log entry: 1:38
